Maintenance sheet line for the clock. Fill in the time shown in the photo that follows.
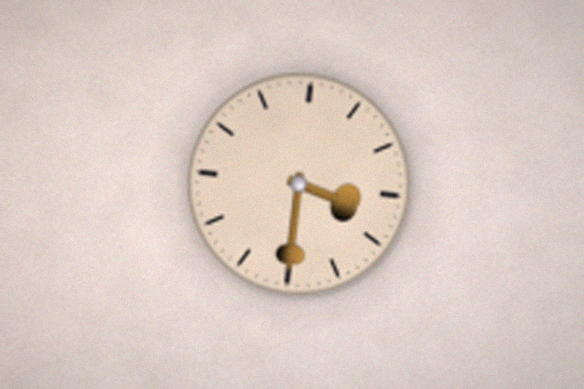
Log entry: 3:30
